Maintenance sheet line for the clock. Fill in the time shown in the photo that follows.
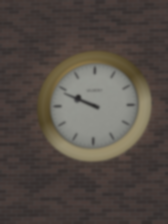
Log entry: 9:49
